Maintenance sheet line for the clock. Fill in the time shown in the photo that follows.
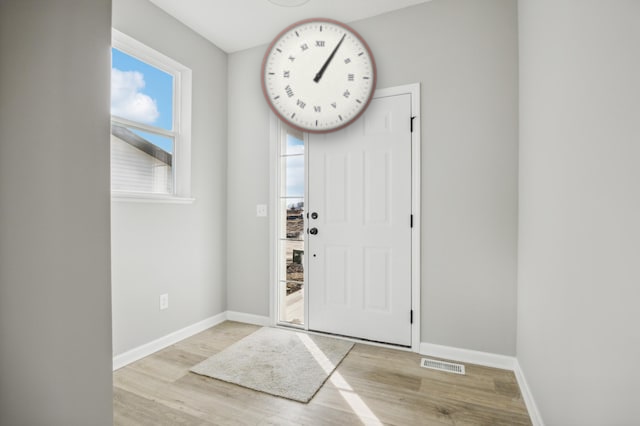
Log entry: 1:05
